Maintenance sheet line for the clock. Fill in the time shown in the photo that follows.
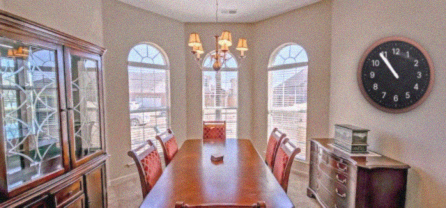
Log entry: 10:54
